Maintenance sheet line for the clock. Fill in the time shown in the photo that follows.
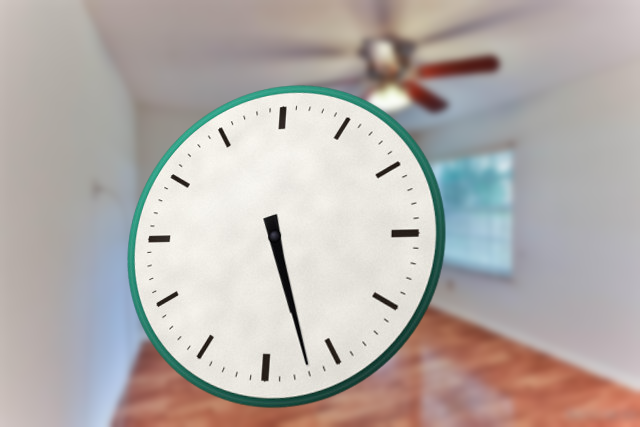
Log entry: 5:27
